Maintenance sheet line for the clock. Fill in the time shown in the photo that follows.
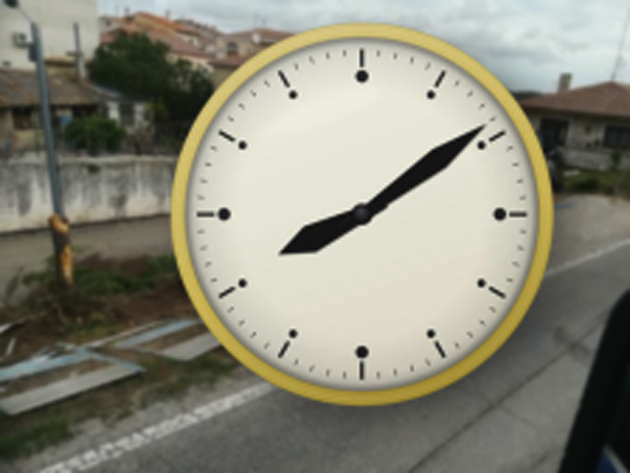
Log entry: 8:09
